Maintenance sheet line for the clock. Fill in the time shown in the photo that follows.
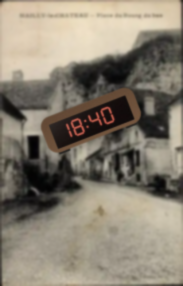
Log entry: 18:40
